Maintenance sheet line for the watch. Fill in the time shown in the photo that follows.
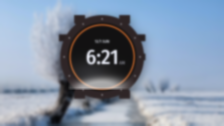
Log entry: 6:21
